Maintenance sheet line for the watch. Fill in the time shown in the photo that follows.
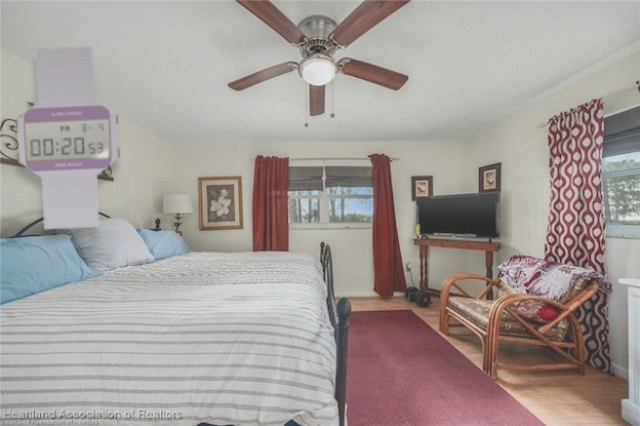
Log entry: 0:20:53
